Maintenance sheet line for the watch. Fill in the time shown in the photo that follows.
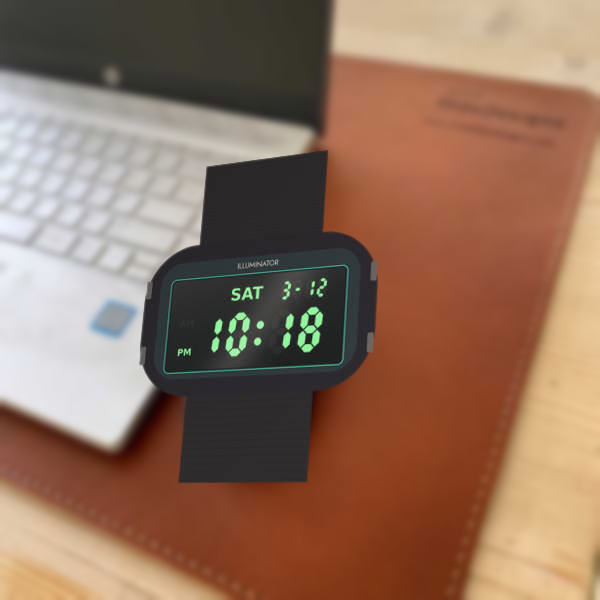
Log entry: 10:18
